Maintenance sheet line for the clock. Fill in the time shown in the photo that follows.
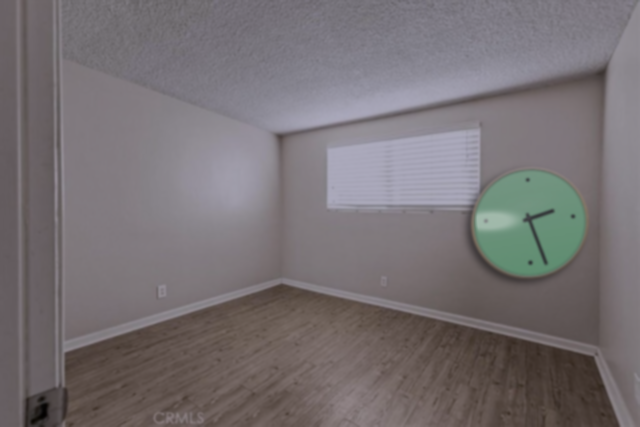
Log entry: 2:27
